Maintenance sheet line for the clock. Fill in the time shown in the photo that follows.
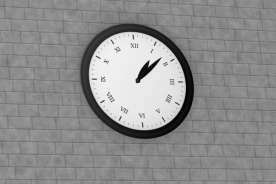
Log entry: 1:08
